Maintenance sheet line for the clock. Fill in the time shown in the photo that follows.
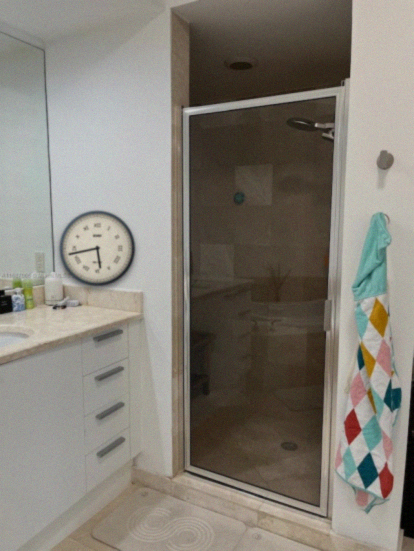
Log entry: 5:43
